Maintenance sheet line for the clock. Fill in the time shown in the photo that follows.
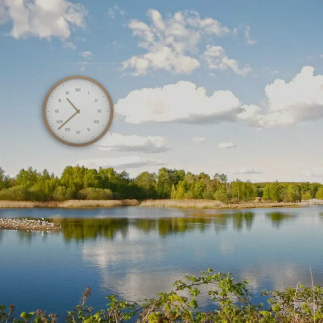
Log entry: 10:38
